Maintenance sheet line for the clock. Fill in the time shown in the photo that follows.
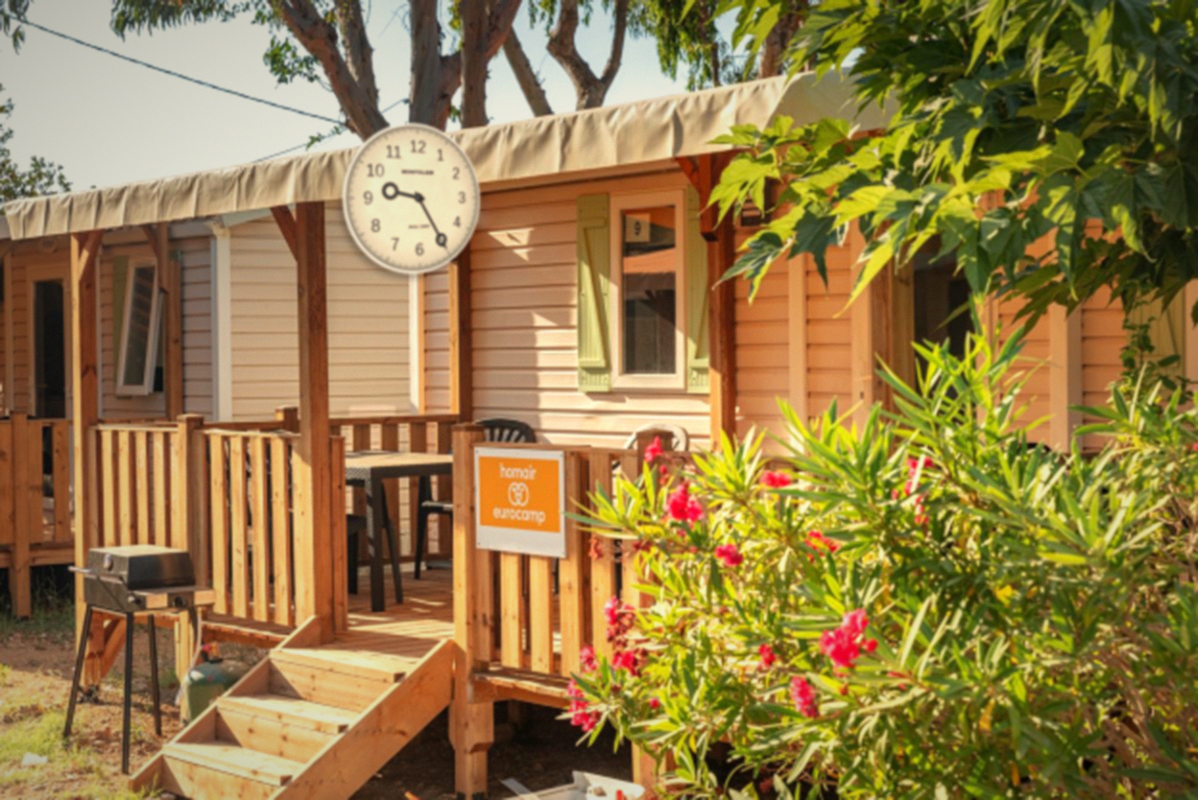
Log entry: 9:25
